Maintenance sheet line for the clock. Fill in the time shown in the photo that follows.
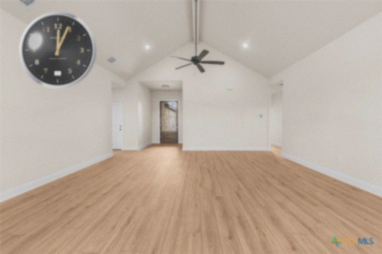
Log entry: 12:04
